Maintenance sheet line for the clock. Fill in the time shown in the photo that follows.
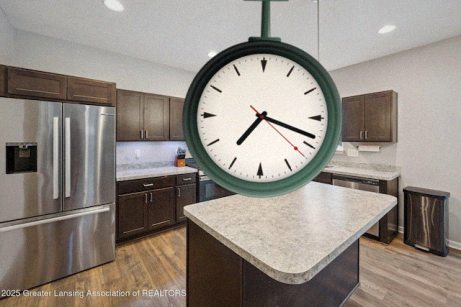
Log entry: 7:18:22
